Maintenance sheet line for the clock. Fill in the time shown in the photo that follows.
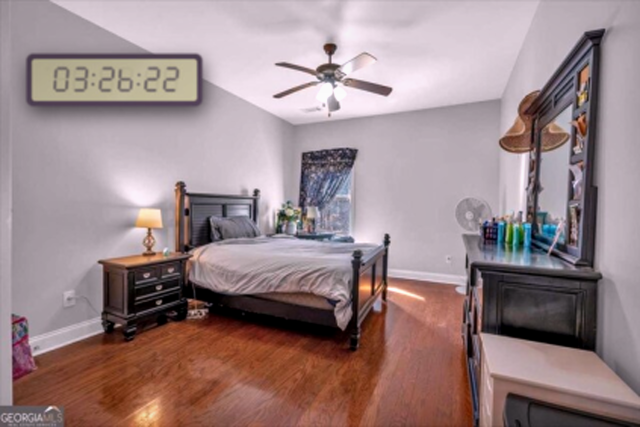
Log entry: 3:26:22
